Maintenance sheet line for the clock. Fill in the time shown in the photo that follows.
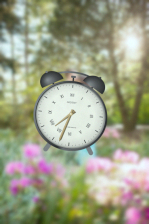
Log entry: 7:33
